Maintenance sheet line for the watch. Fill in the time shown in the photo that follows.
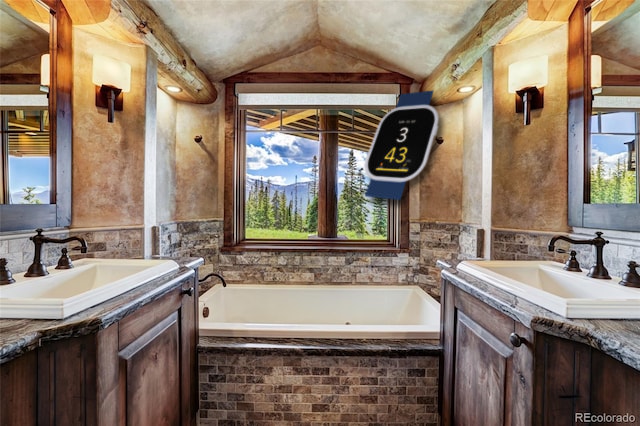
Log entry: 3:43
